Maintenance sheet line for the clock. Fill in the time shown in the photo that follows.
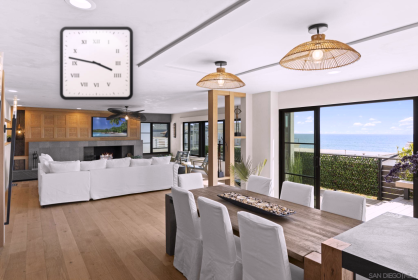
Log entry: 3:47
